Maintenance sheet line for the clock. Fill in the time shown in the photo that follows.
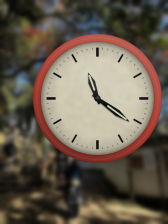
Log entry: 11:21
